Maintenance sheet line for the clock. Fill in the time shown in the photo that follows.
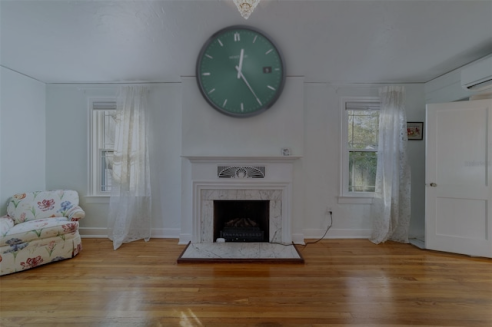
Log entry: 12:25
